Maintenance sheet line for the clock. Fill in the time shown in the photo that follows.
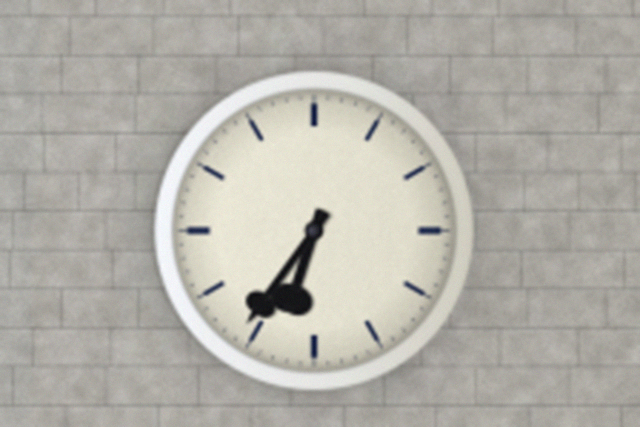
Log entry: 6:36
